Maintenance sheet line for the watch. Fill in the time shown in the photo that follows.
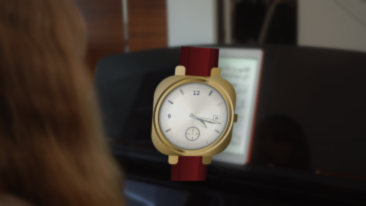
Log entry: 4:17
